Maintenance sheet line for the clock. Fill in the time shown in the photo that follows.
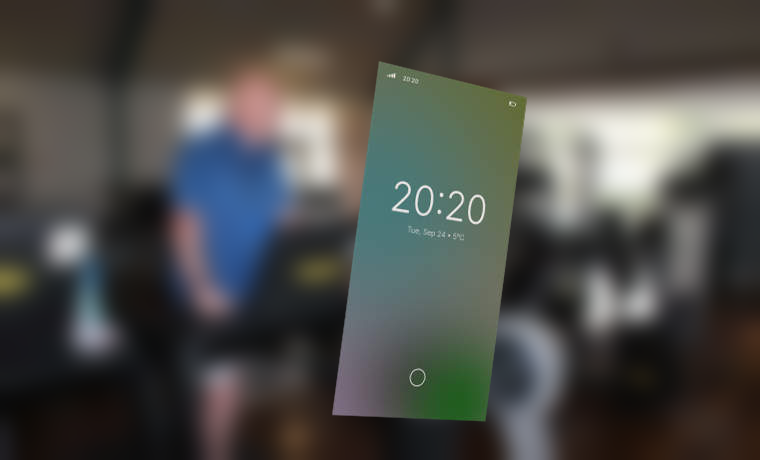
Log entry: 20:20
